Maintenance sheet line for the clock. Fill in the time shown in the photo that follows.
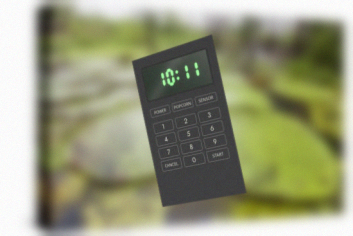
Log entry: 10:11
